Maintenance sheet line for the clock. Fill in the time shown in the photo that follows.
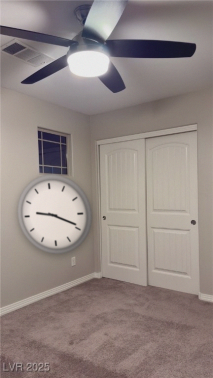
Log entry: 9:19
